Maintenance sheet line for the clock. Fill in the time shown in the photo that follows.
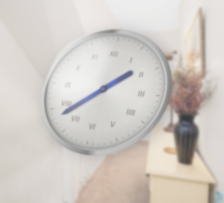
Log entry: 1:38
